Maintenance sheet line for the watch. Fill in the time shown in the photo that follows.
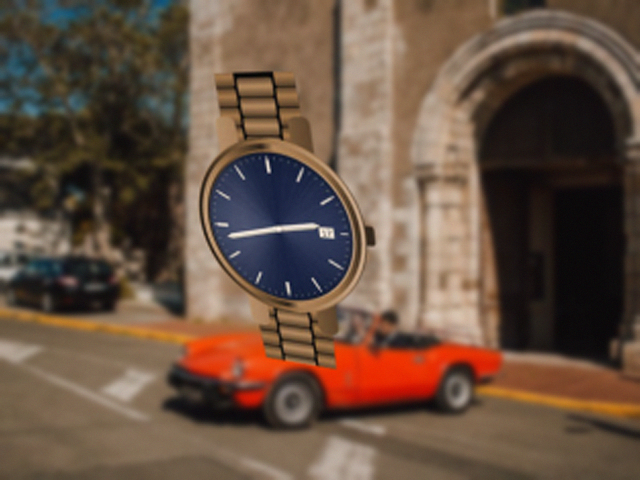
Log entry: 2:43
